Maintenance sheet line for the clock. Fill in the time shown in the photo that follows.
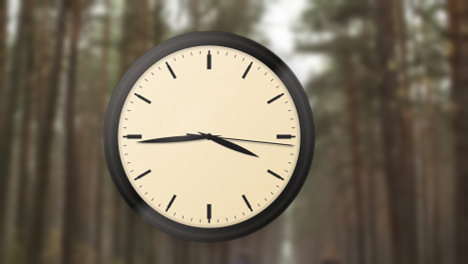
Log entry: 3:44:16
